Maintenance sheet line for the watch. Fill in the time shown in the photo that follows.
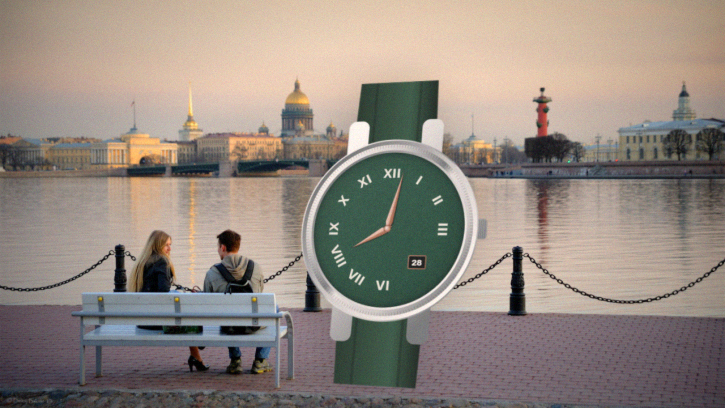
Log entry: 8:02
